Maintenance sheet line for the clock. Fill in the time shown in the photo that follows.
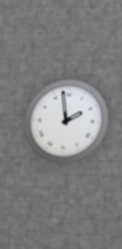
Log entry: 1:58
